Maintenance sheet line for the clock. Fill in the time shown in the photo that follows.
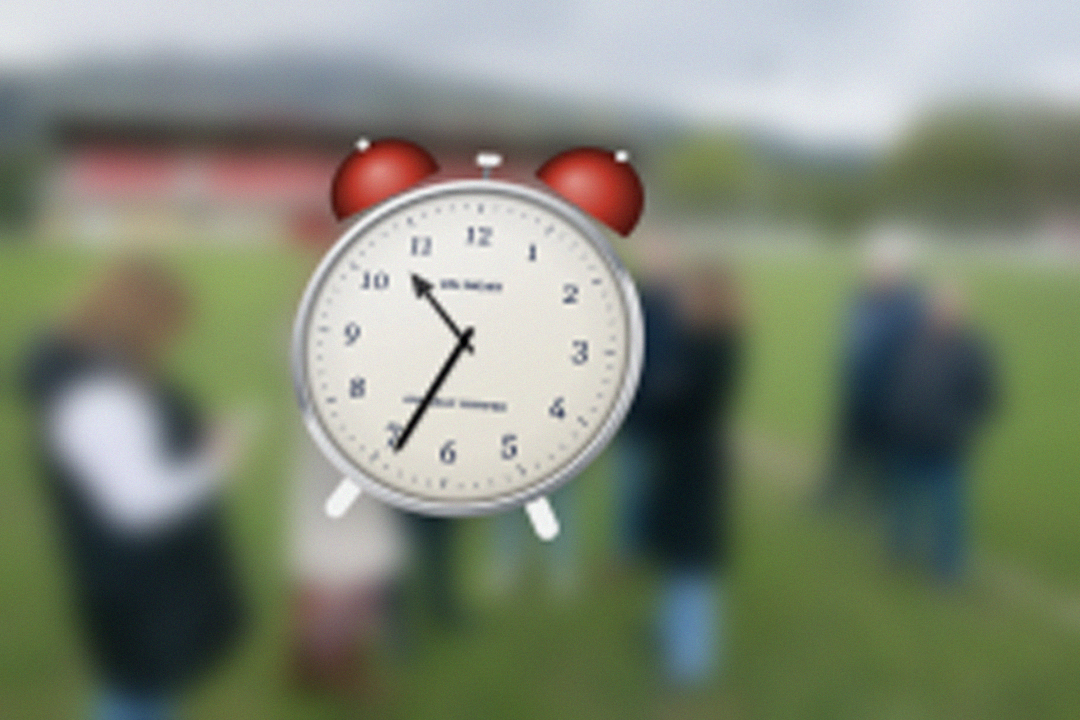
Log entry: 10:34
